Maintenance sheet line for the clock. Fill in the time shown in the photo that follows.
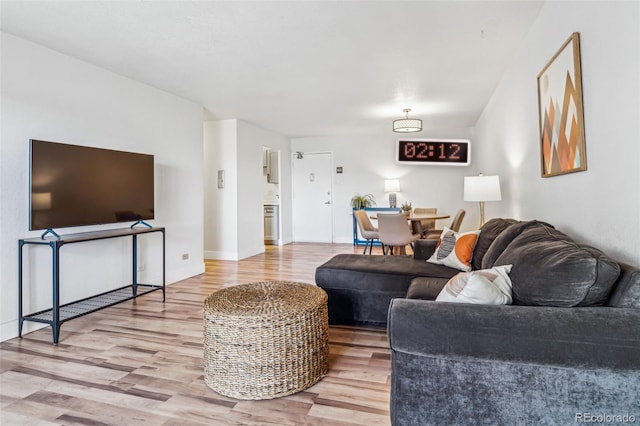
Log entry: 2:12
